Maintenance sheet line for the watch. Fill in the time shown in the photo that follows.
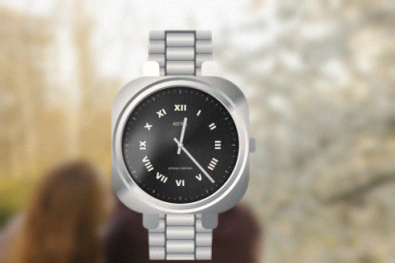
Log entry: 12:23
